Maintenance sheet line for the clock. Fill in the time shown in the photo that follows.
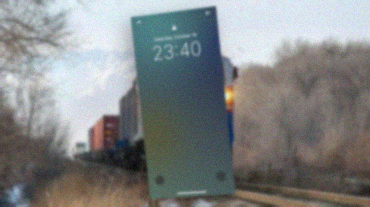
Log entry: 23:40
